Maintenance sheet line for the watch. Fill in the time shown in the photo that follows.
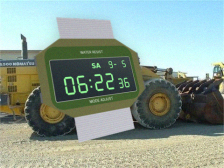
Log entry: 6:22:36
